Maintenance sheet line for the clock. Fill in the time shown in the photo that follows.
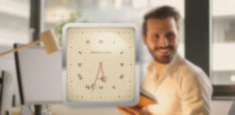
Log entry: 5:33
